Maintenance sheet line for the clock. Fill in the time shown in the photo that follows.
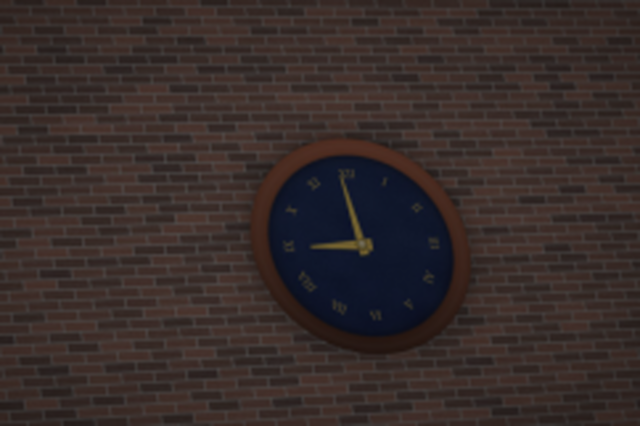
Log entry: 8:59
